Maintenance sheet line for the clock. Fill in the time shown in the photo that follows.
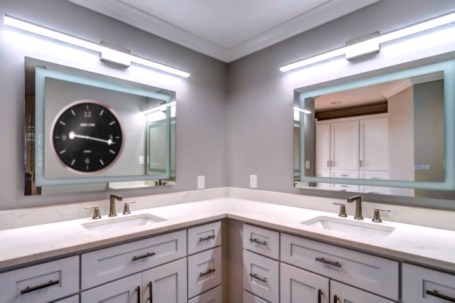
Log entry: 9:17
